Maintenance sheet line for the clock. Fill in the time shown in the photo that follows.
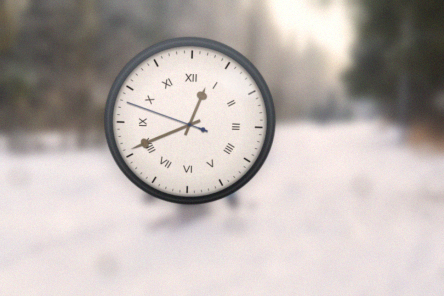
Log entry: 12:40:48
